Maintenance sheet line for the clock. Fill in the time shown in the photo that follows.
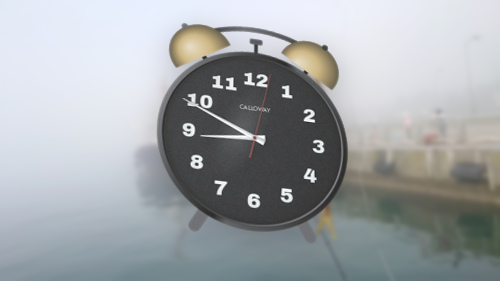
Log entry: 8:49:02
